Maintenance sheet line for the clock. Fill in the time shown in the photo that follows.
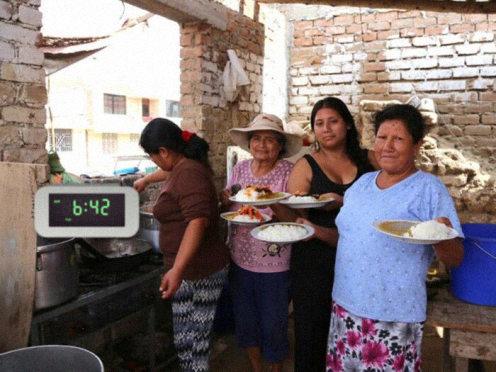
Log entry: 6:42
